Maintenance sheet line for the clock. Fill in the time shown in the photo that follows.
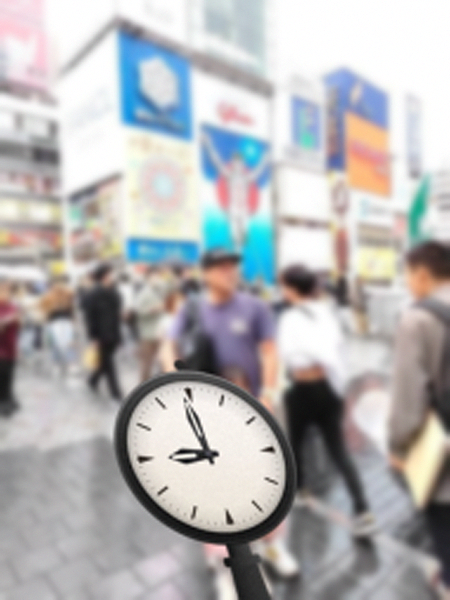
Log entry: 8:59
